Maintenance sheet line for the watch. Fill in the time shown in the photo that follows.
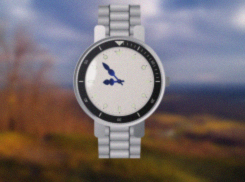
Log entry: 8:53
